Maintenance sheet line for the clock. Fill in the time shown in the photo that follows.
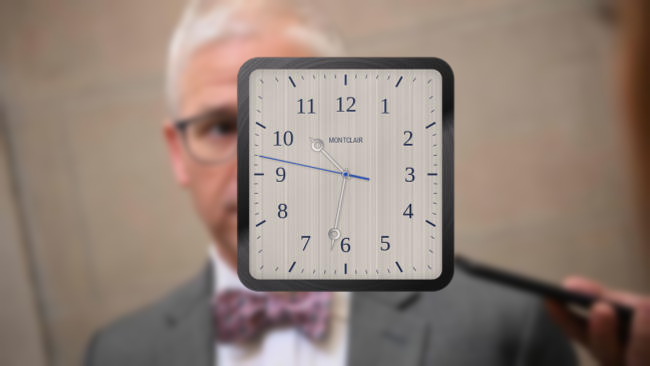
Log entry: 10:31:47
